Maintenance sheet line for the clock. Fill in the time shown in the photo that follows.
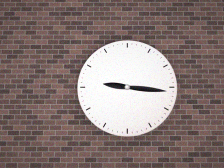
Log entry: 9:16
